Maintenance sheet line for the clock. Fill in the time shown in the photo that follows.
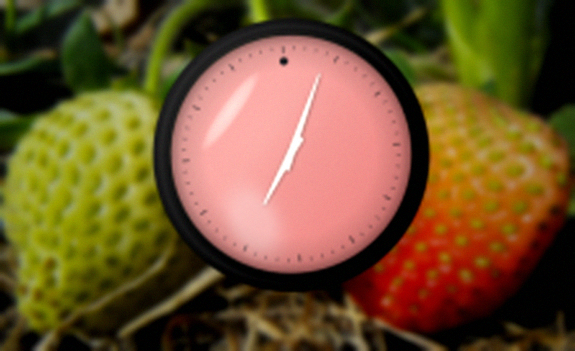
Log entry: 7:04
